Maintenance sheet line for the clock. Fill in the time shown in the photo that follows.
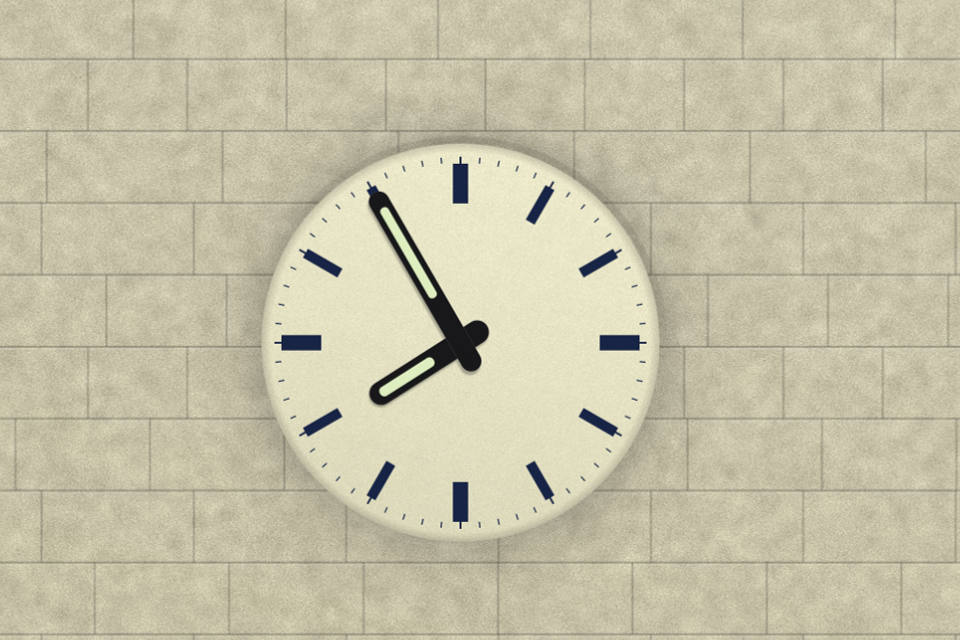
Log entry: 7:55
